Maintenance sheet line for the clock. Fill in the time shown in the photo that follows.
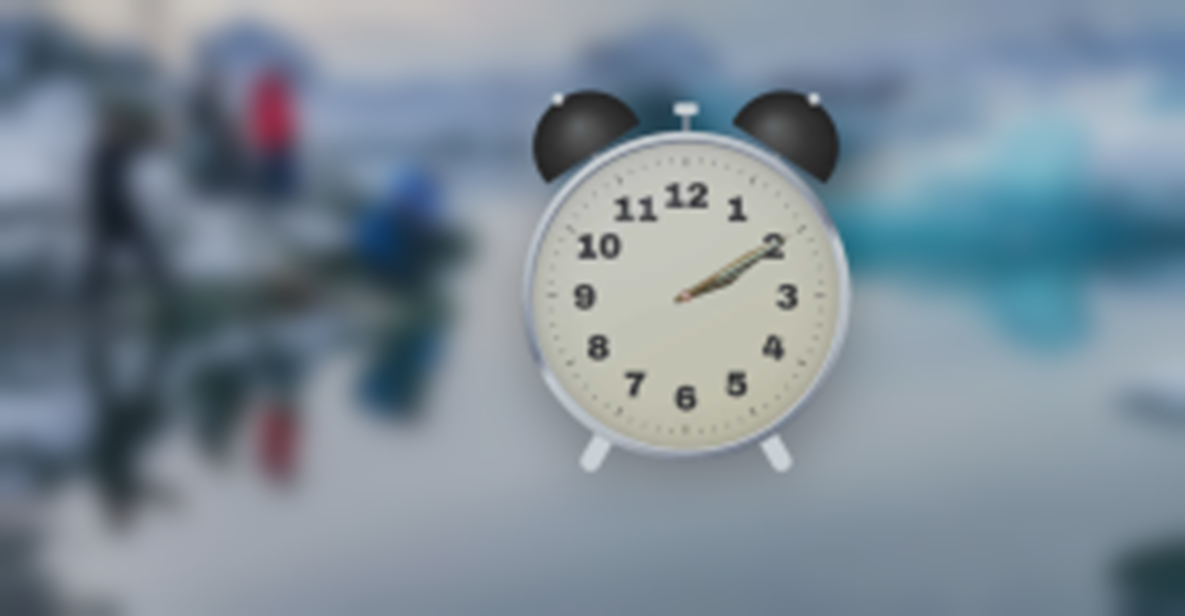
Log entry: 2:10
